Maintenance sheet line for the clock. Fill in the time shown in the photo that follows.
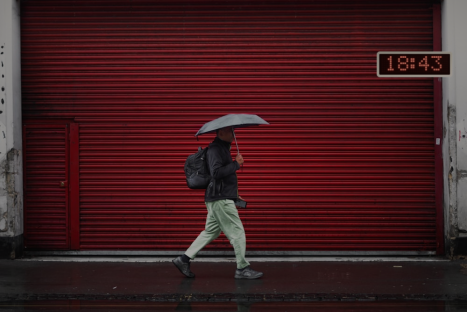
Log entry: 18:43
